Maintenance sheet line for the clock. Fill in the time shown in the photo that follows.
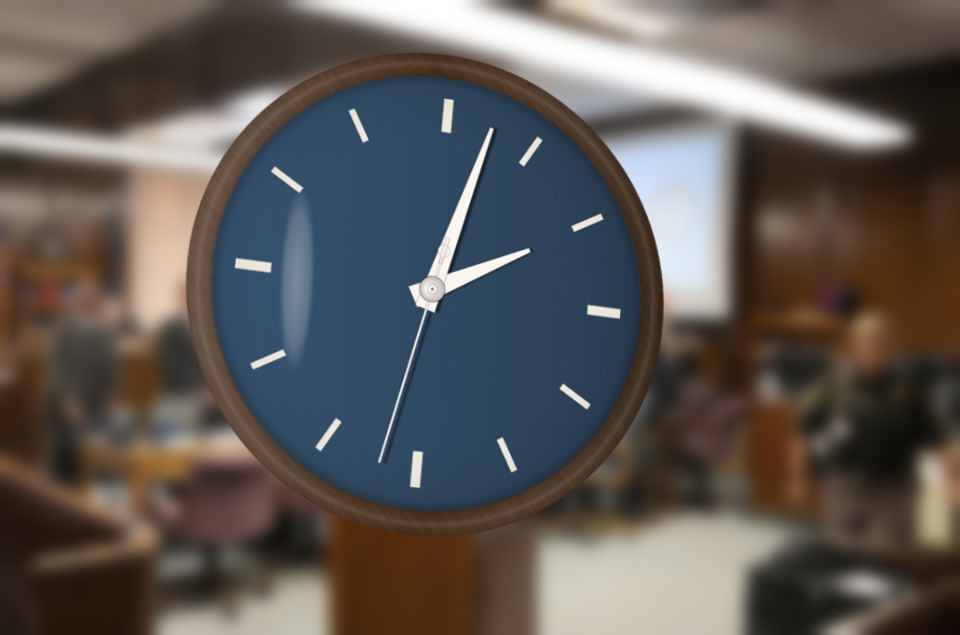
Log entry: 2:02:32
